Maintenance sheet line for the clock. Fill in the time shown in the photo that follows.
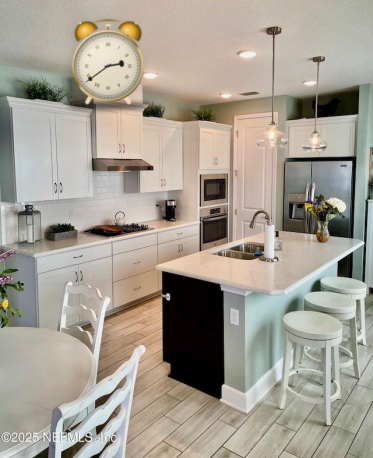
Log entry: 2:39
